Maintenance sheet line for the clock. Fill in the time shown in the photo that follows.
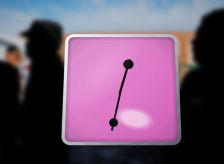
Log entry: 12:32
